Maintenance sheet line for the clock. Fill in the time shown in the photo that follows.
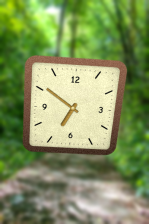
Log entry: 6:51
